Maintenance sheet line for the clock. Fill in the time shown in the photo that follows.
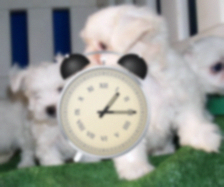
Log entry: 1:15
